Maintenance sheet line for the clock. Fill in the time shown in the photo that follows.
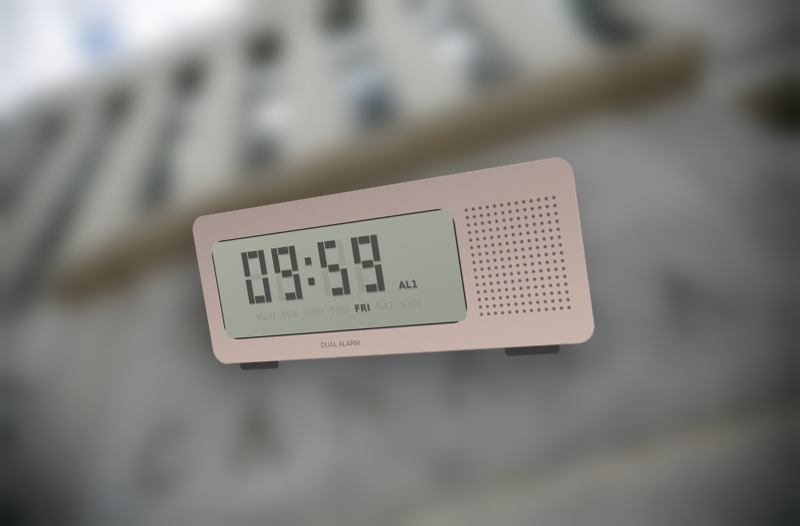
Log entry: 9:59
